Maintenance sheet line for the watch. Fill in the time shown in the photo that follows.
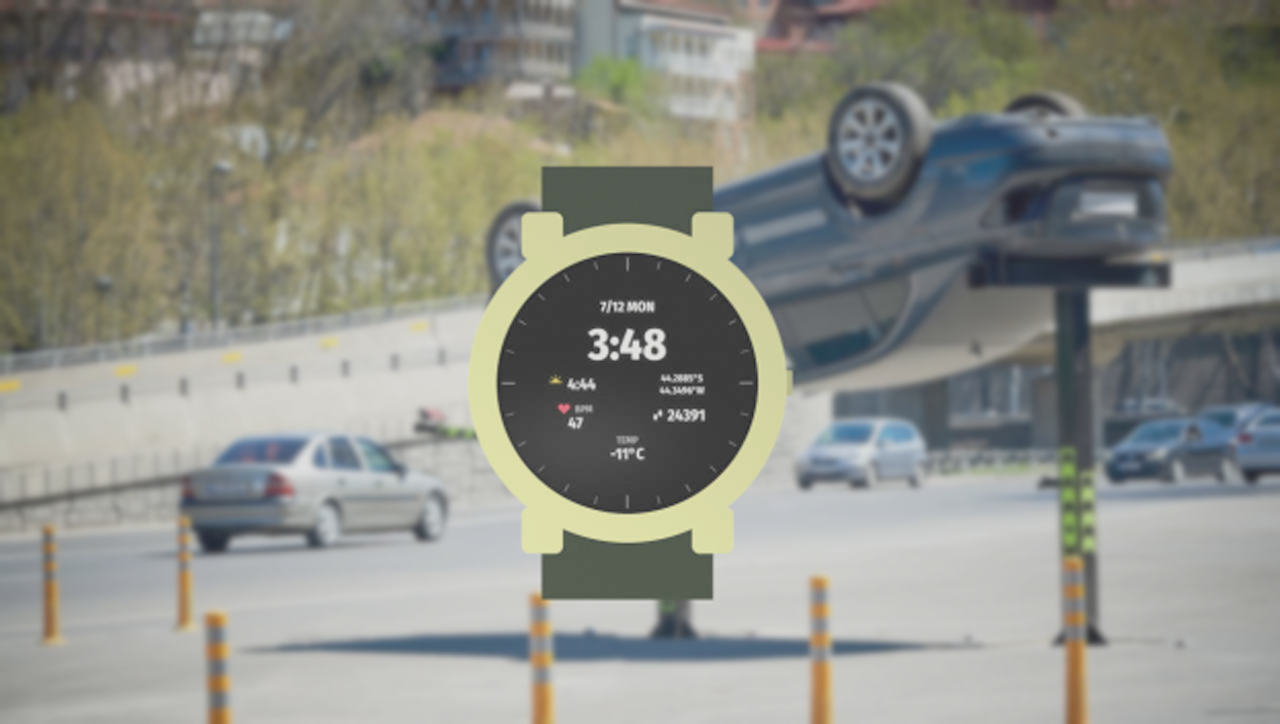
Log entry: 3:48
